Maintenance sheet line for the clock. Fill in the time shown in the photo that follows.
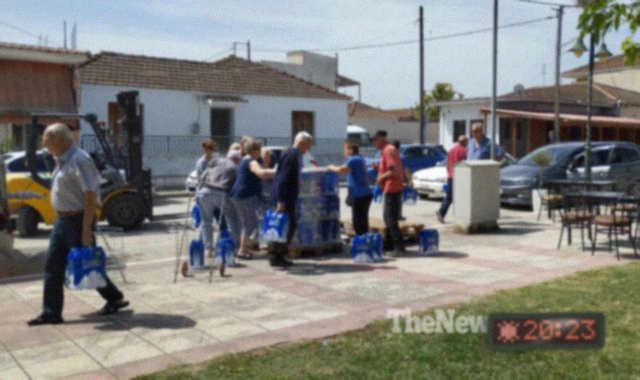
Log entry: 20:23
